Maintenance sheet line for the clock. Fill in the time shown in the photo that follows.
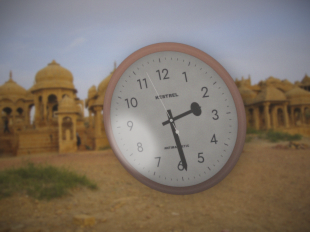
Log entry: 2:28:57
